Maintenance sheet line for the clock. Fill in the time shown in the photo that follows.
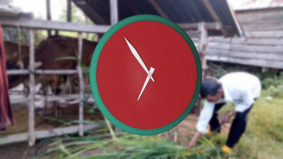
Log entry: 6:54
